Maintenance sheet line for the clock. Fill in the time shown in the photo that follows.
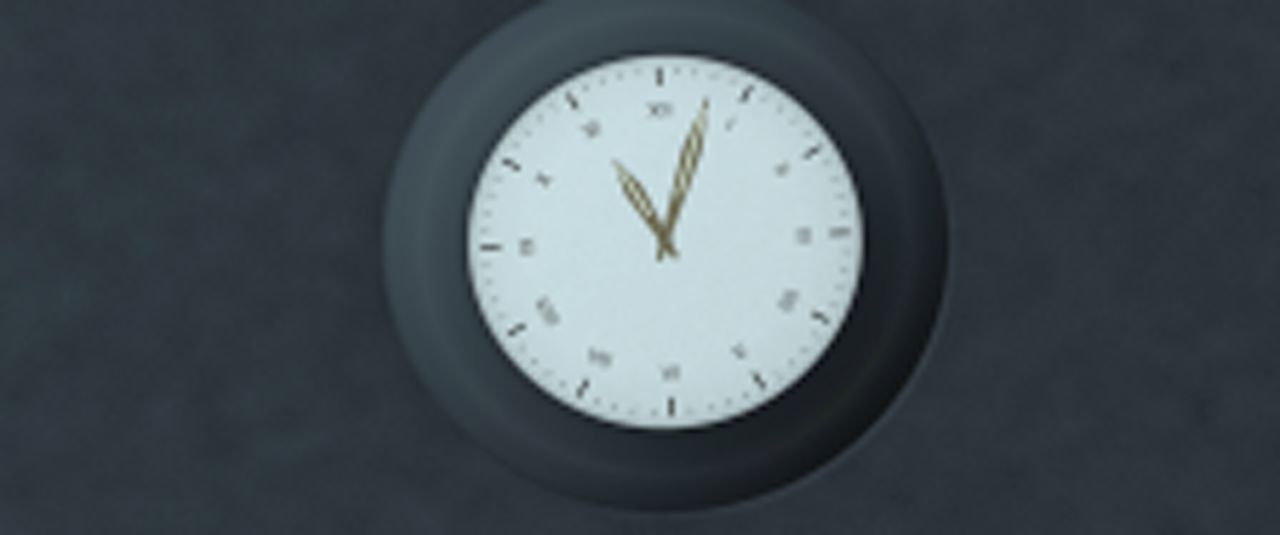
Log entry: 11:03
